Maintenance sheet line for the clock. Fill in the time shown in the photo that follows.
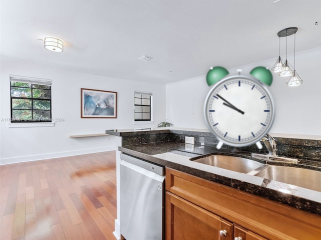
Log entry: 9:51
